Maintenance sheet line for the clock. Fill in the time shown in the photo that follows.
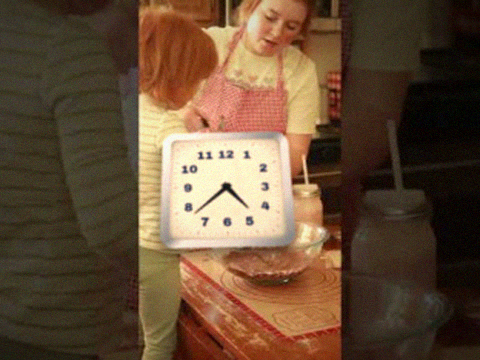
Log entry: 4:38
